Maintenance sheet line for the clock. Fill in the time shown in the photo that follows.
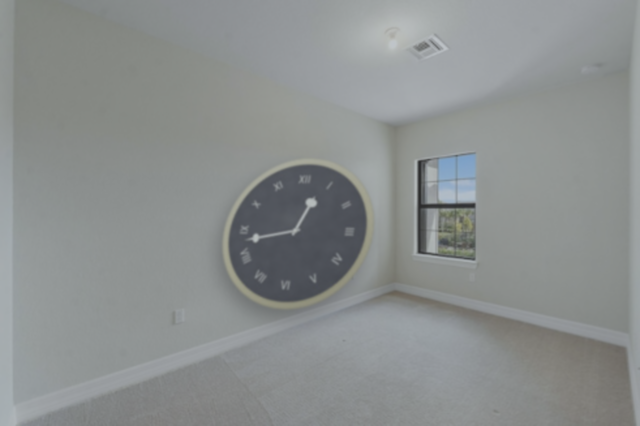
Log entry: 12:43
